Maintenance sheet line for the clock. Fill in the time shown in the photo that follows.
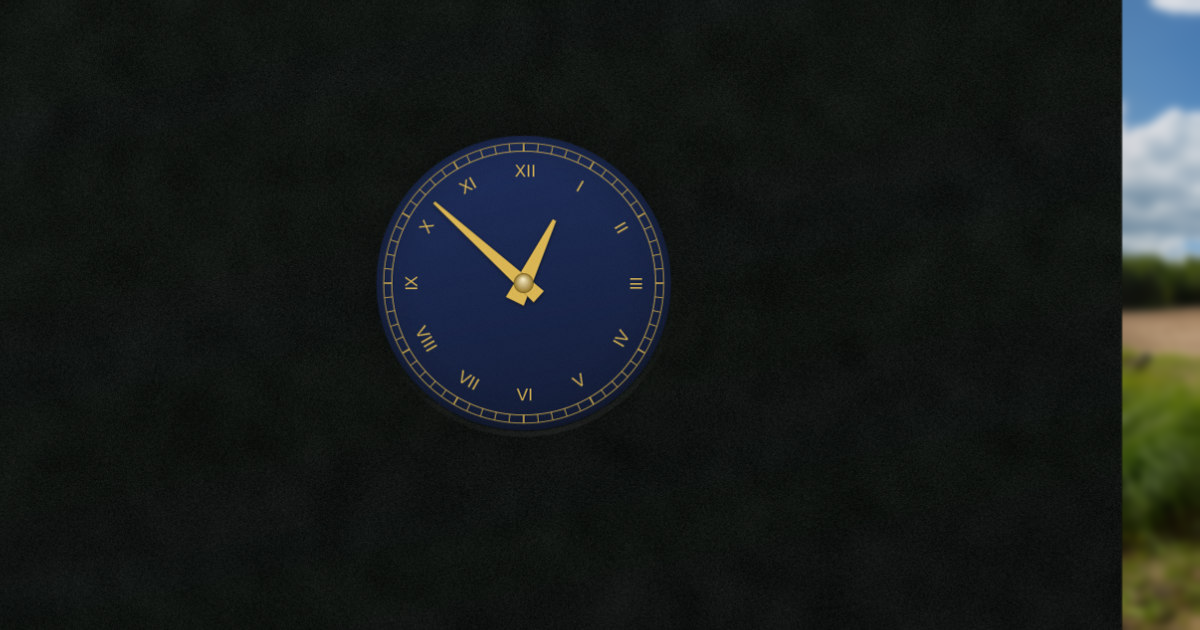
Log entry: 12:52
